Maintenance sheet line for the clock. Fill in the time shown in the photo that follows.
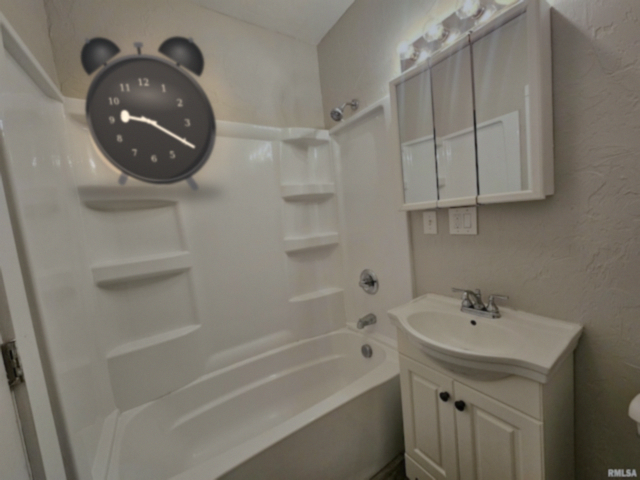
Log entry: 9:20
